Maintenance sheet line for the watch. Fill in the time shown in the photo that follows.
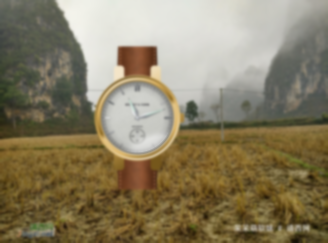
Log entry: 11:12
